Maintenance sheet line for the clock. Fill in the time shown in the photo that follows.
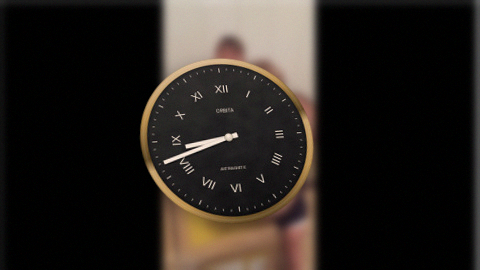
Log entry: 8:42
